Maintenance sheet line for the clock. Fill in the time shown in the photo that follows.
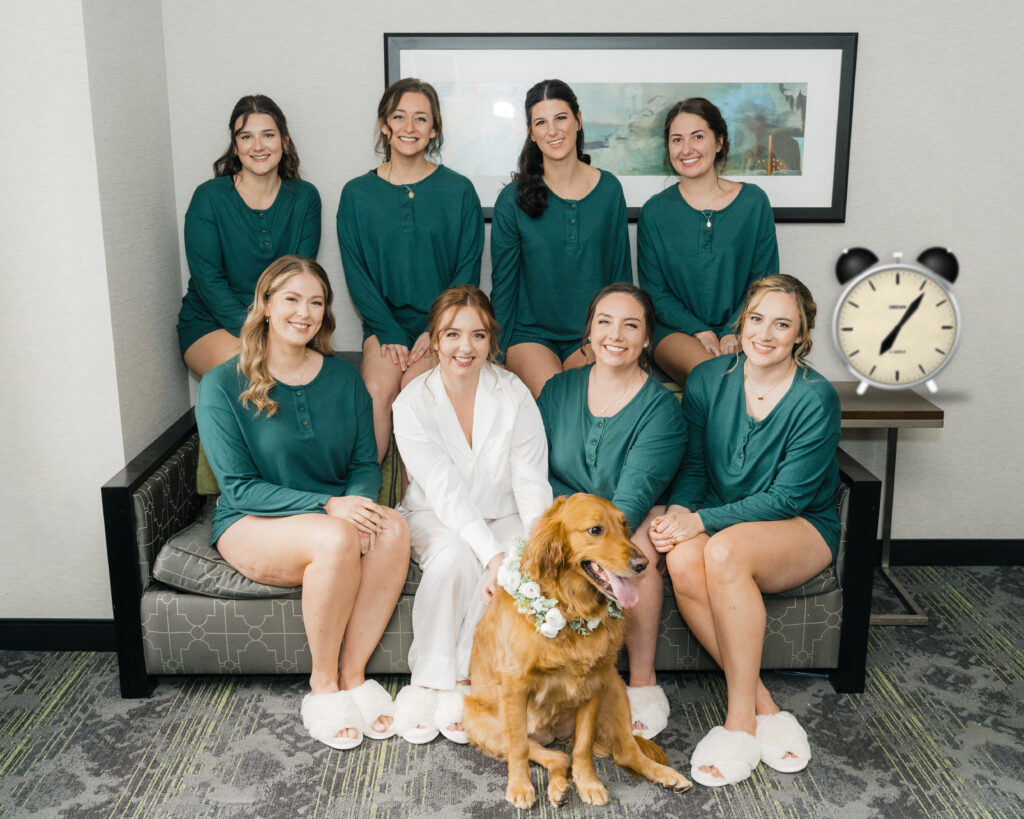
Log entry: 7:06
